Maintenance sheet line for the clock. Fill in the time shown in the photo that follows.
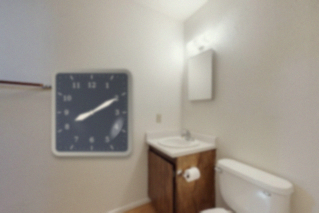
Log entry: 8:10
